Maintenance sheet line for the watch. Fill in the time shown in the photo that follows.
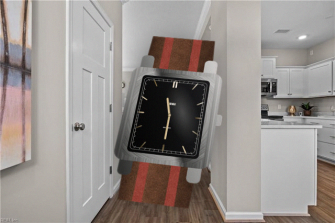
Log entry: 11:30
